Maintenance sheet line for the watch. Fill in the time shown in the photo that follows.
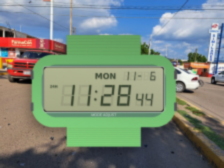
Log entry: 11:28:44
